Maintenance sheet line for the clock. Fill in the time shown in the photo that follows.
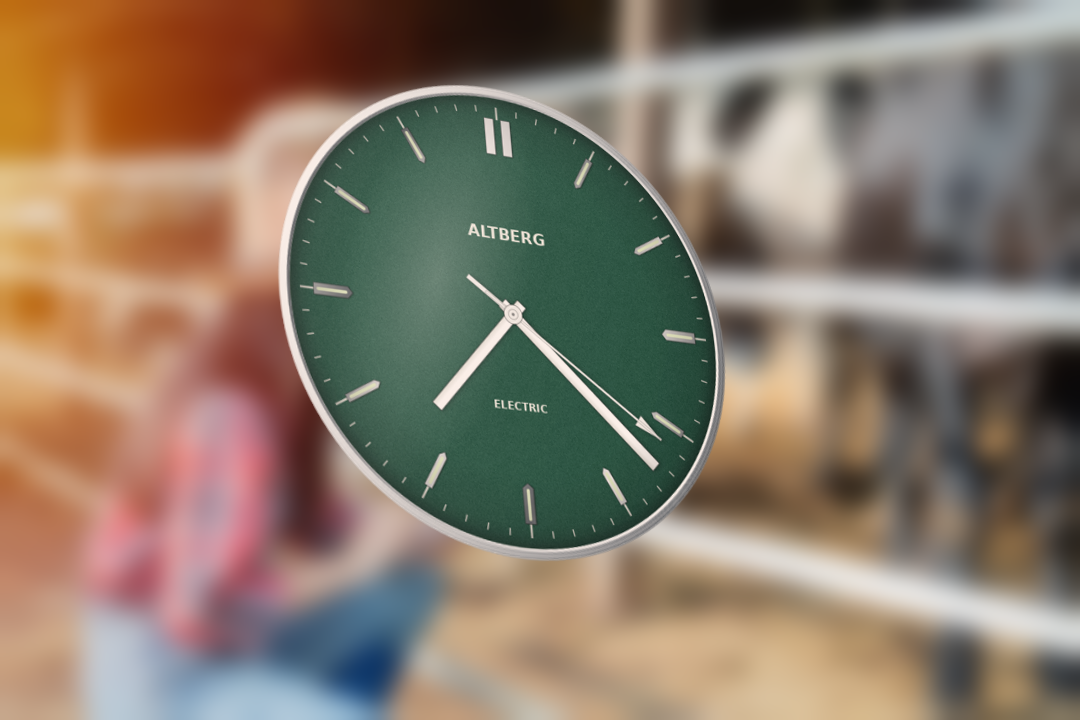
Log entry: 7:22:21
